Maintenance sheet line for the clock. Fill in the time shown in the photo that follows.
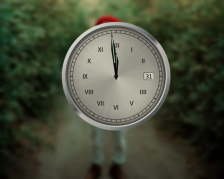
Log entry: 11:59
